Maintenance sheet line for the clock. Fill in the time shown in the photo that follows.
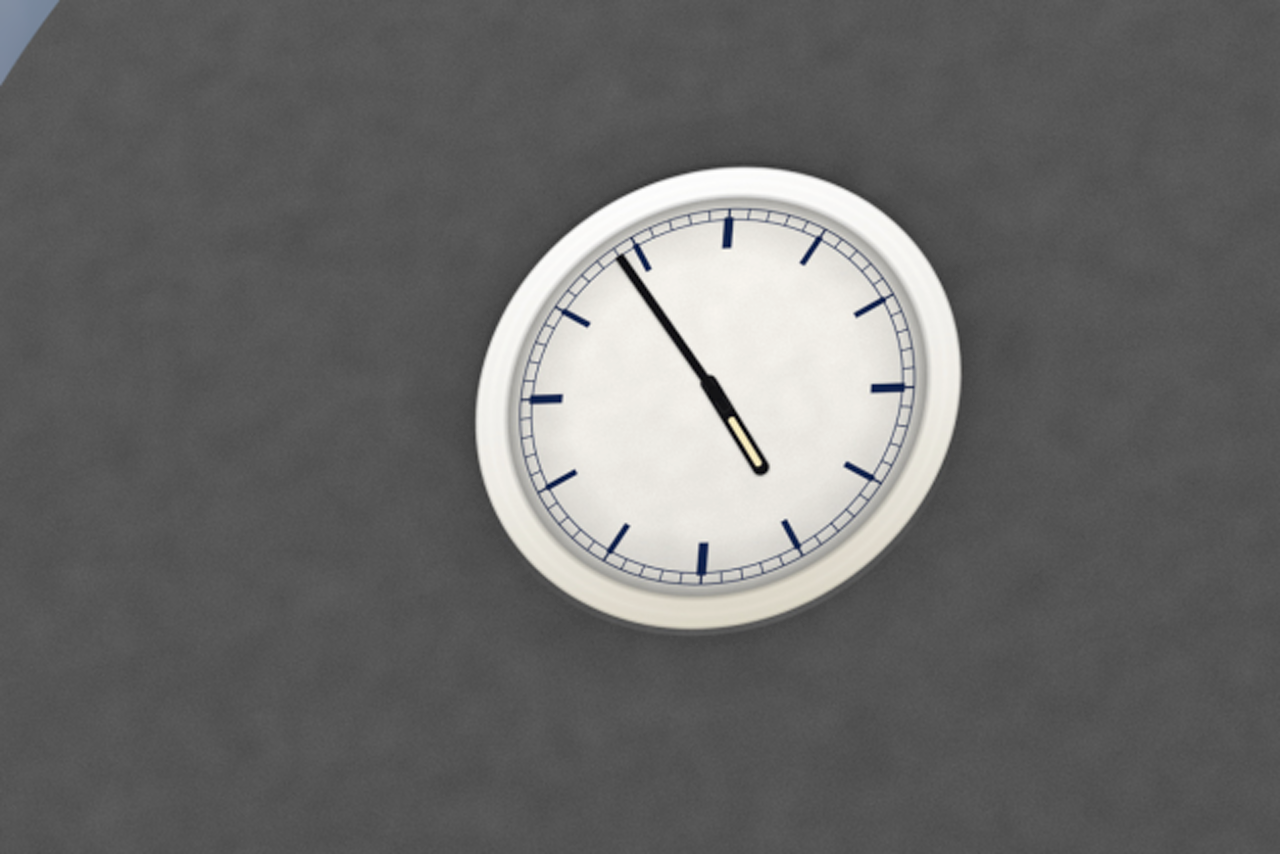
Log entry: 4:54
